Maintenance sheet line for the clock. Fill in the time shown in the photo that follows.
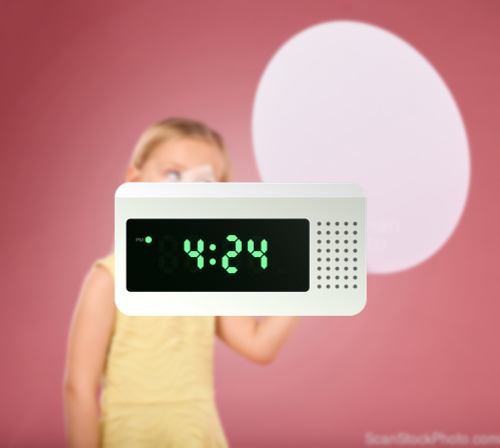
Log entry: 4:24
